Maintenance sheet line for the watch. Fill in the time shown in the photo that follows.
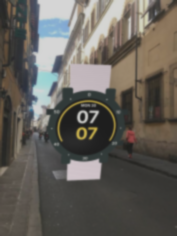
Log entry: 7:07
